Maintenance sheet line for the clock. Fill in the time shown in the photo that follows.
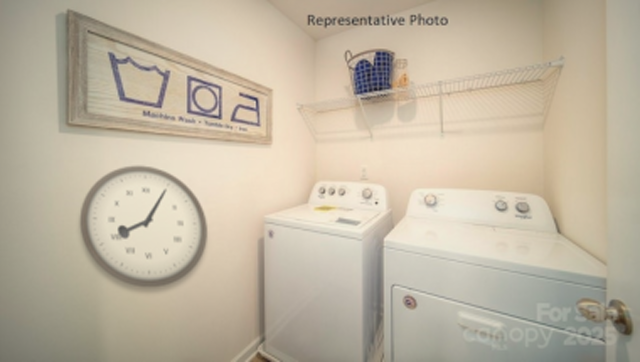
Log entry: 8:05
